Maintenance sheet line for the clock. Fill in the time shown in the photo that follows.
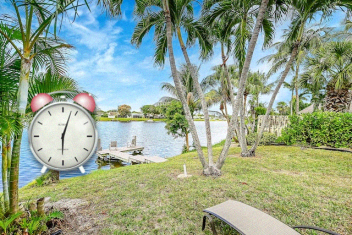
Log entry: 6:03
